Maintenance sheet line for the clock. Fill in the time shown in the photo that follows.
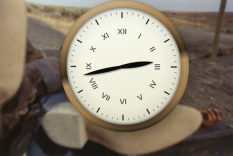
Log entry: 2:43
